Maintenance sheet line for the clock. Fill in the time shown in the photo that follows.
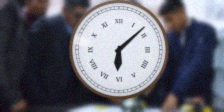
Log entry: 6:08
